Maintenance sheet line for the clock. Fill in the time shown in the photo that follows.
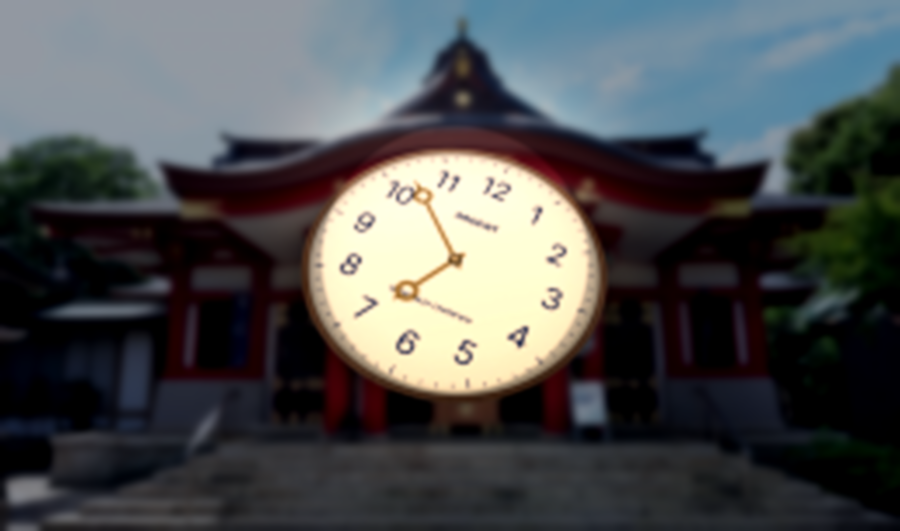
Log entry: 6:52
